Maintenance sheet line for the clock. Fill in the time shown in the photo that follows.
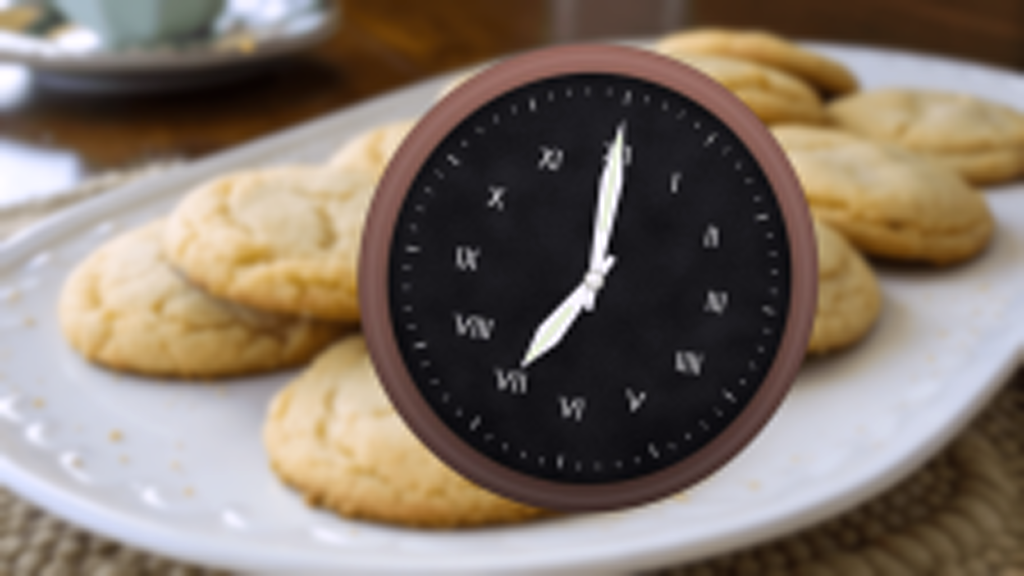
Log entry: 7:00
